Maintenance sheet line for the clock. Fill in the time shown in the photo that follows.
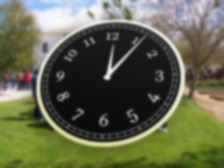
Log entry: 12:06
